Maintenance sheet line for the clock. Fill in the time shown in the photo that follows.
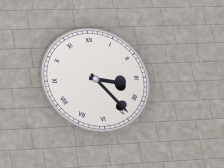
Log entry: 3:24
